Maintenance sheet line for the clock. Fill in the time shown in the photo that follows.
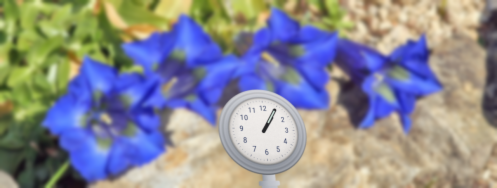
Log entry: 1:05
